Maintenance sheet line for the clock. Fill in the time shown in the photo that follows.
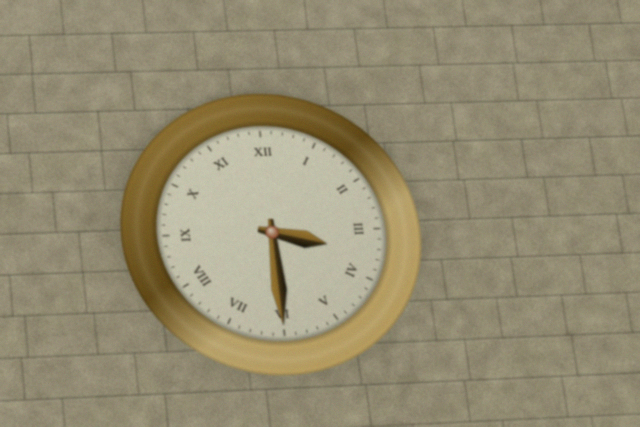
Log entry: 3:30
